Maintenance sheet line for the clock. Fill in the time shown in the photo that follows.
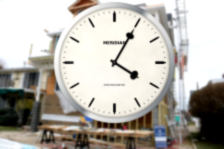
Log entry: 4:05
